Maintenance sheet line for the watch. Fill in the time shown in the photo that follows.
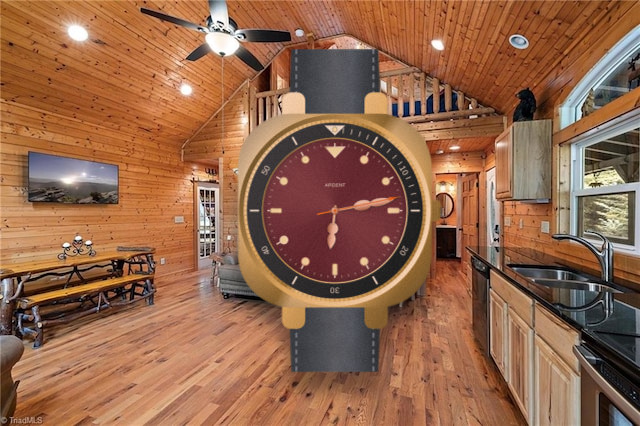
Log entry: 6:13:13
